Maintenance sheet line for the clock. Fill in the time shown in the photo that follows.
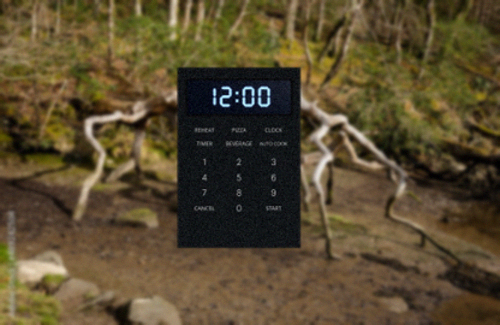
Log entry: 12:00
